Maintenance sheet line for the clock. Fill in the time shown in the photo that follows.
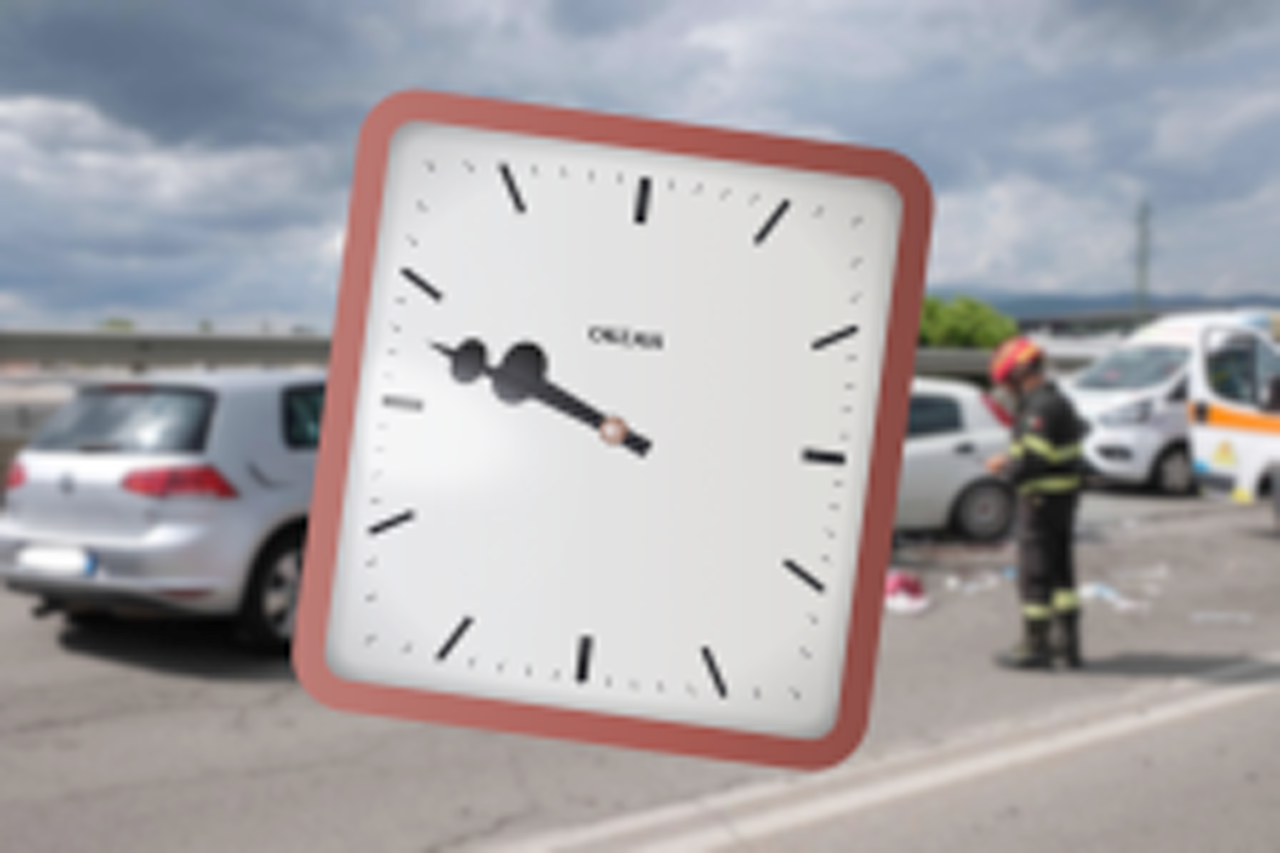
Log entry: 9:48
